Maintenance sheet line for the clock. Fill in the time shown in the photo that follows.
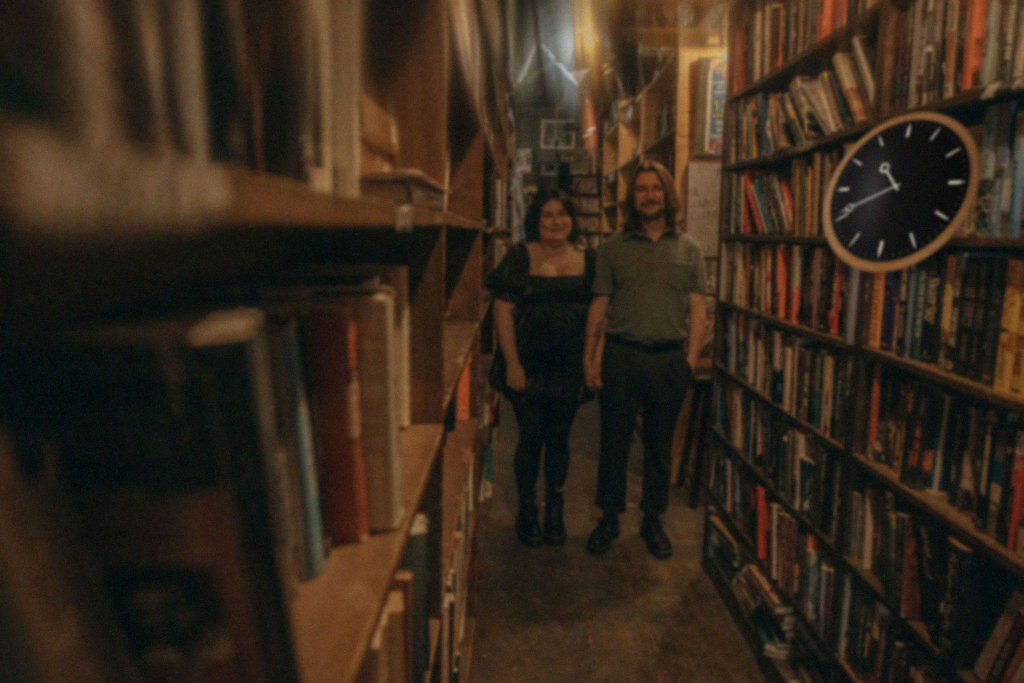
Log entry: 10:41
